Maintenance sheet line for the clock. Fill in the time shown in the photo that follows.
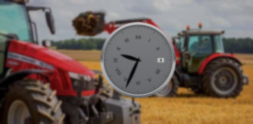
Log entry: 9:34
